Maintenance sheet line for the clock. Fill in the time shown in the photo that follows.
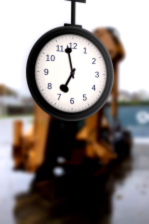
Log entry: 6:58
